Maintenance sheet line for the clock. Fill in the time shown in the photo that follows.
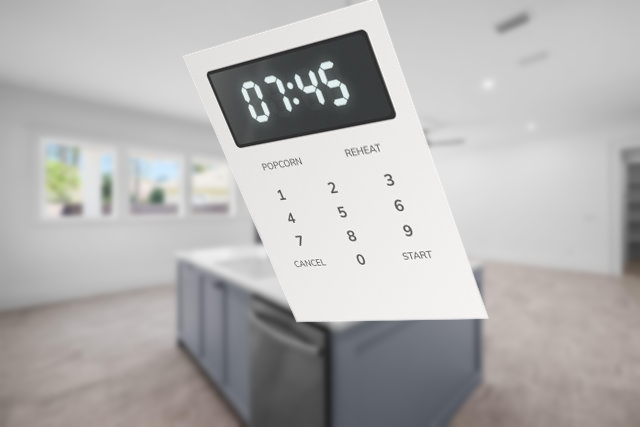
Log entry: 7:45
